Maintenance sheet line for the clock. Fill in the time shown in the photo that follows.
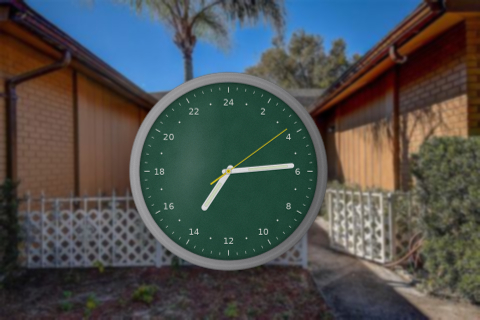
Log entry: 14:14:09
